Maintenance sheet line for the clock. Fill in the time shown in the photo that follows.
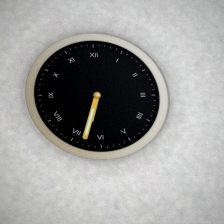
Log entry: 6:33
